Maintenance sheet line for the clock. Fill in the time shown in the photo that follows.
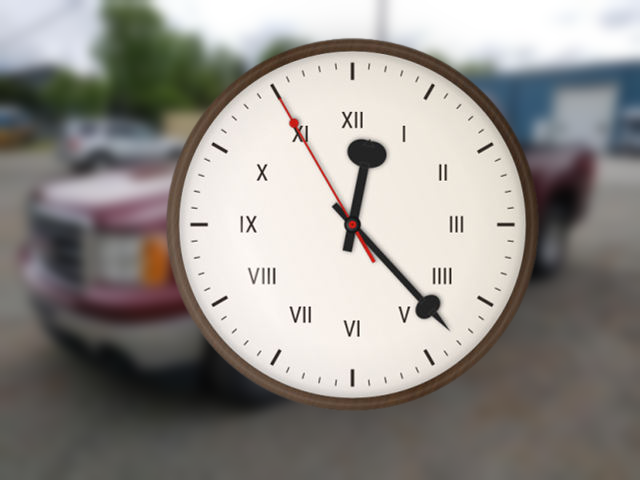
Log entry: 12:22:55
